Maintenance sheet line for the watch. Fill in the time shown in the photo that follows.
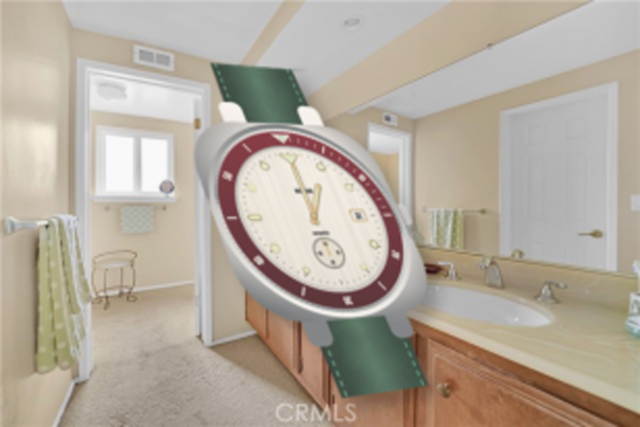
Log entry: 1:00
